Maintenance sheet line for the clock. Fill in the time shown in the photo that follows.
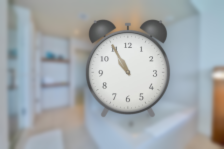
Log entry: 10:55
